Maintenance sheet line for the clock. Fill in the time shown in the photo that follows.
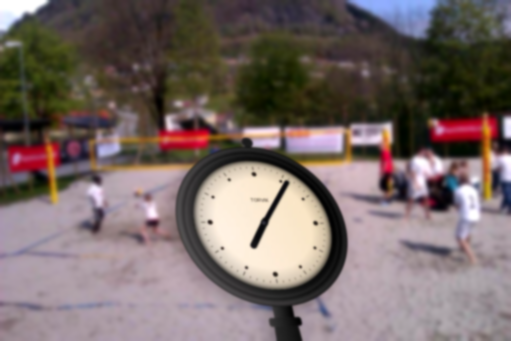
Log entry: 7:06
